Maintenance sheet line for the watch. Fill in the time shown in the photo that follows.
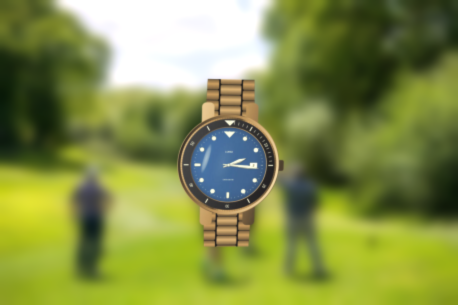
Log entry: 2:16
